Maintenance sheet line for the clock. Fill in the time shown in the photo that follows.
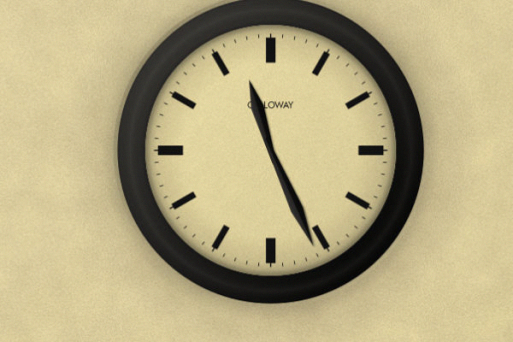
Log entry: 11:26
